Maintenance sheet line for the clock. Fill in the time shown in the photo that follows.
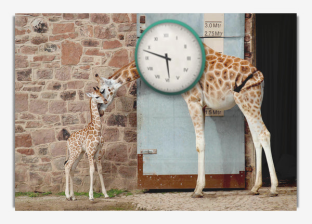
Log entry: 5:48
